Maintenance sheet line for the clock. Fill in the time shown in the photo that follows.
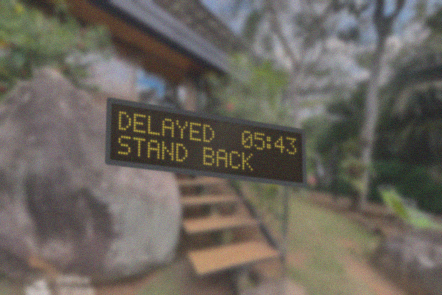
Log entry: 5:43
